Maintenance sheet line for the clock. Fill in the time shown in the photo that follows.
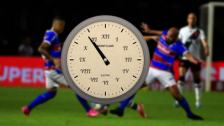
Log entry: 10:54
